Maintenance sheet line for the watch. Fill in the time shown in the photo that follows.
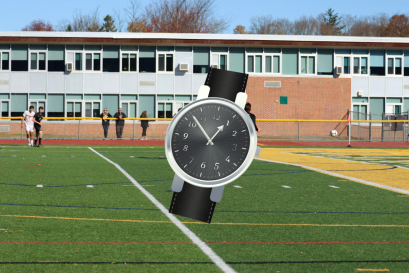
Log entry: 12:52
